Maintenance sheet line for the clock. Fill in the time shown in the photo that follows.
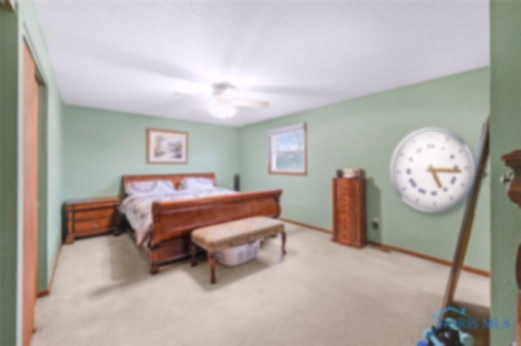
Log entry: 5:16
